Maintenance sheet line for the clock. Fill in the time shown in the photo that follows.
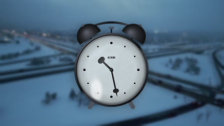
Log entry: 10:28
